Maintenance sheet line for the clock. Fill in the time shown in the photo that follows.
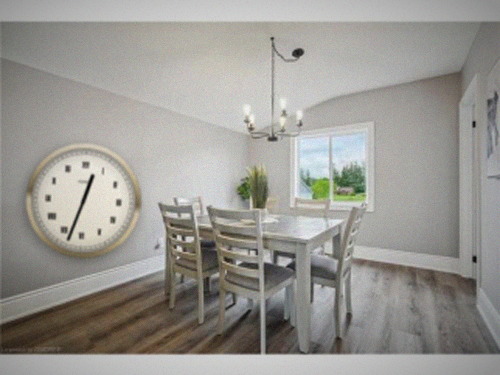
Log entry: 12:33
